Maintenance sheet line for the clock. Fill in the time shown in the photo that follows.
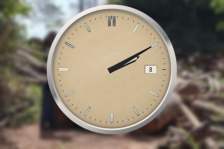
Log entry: 2:10
